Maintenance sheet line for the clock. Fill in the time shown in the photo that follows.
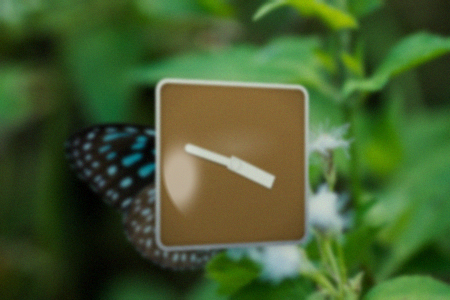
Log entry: 3:48
